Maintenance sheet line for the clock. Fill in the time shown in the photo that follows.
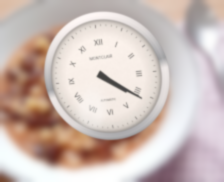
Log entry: 4:21
